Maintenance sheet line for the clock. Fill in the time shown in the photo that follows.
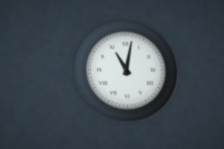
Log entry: 11:02
